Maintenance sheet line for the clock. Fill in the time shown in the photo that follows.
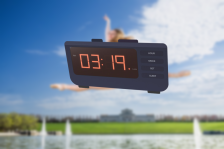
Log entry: 3:19
